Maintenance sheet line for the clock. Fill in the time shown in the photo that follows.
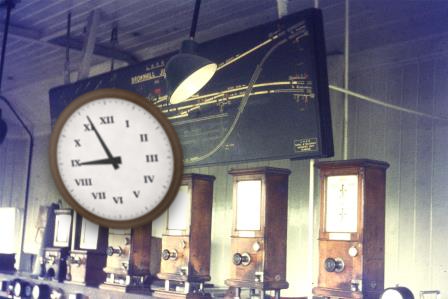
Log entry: 8:56
